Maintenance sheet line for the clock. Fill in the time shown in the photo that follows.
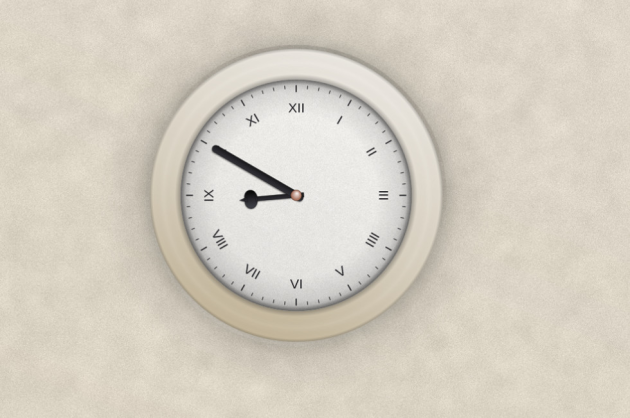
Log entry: 8:50
